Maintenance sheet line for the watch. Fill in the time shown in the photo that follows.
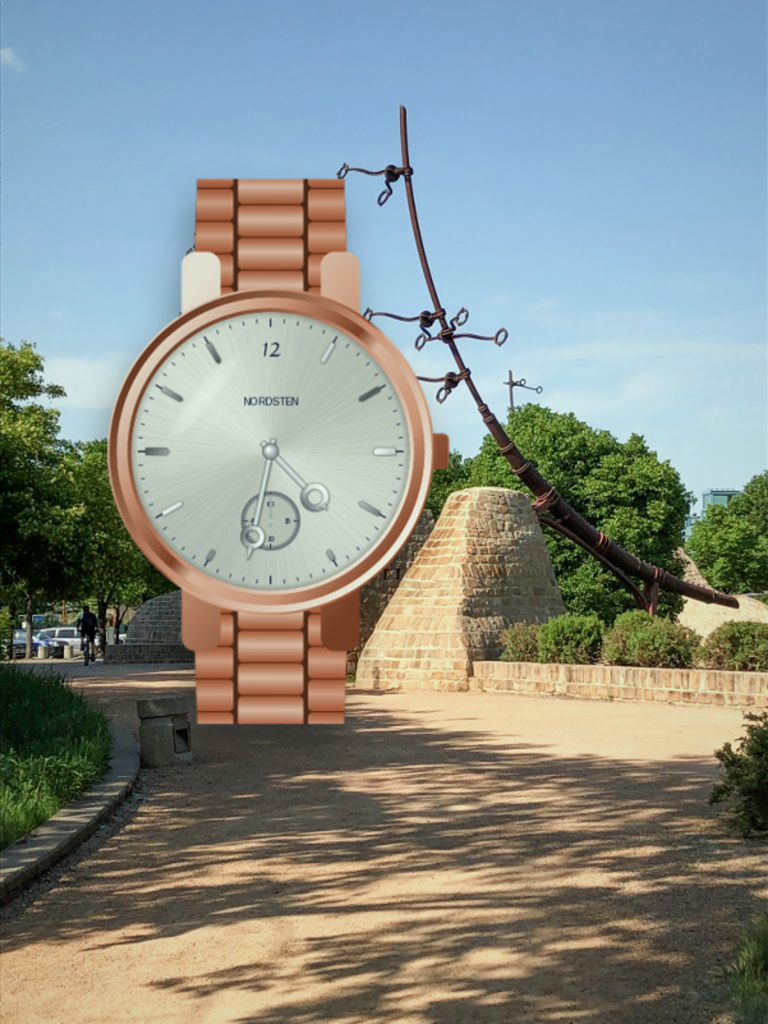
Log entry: 4:32
